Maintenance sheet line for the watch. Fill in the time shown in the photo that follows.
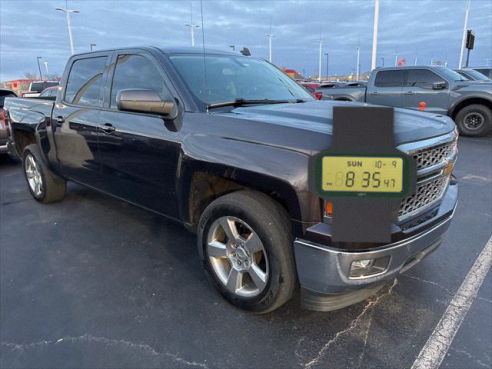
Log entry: 8:35:47
